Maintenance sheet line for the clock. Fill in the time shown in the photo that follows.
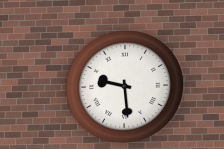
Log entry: 9:29
